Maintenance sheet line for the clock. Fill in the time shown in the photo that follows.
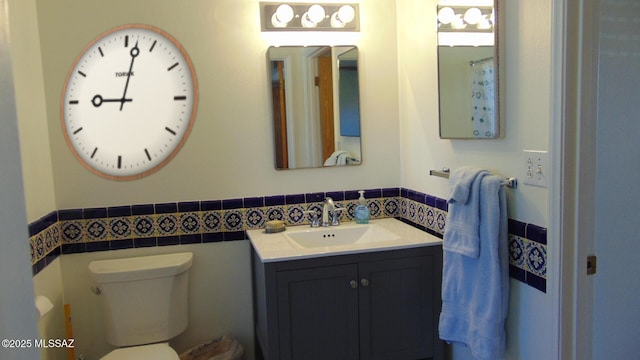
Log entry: 9:02
